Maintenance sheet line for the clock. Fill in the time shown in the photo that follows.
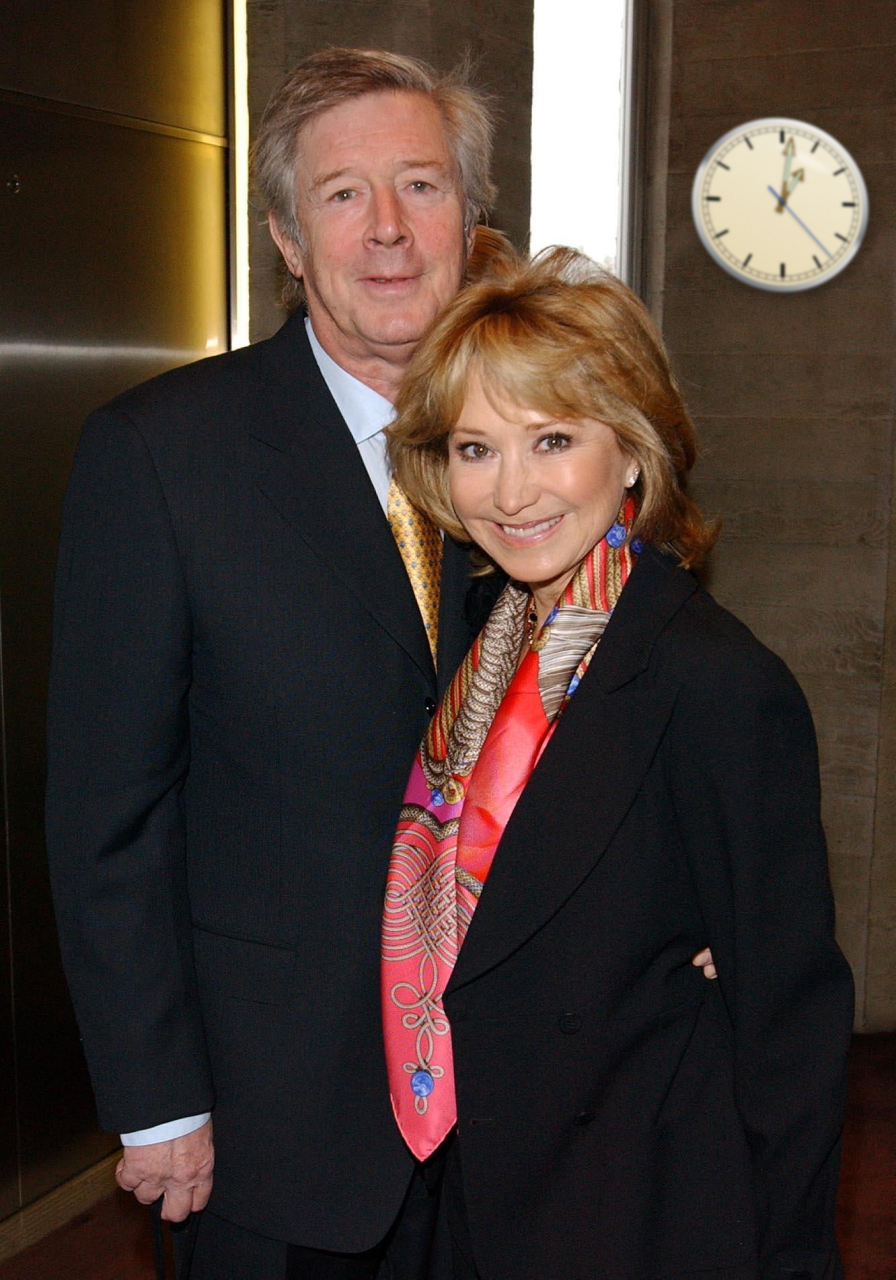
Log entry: 1:01:23
